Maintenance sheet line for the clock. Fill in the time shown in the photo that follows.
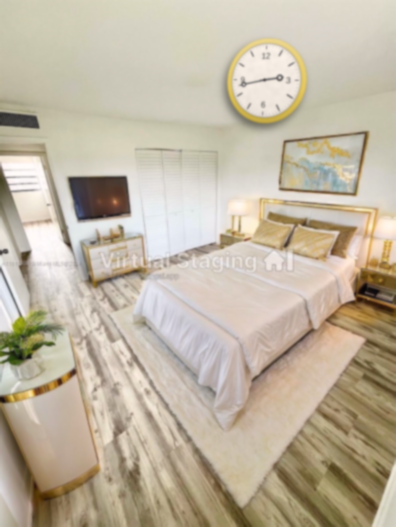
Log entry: 2:43
